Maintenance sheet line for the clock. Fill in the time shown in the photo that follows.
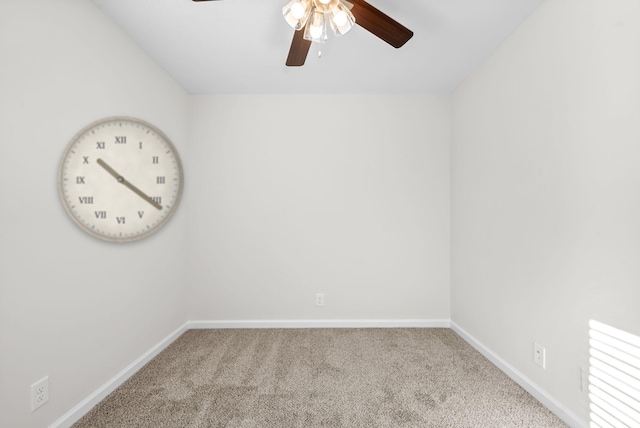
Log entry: 10:21
